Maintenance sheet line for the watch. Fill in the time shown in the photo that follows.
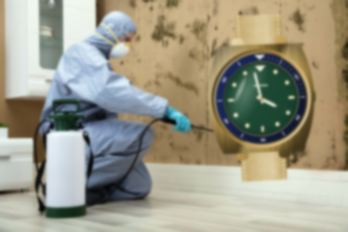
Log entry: 3:58
